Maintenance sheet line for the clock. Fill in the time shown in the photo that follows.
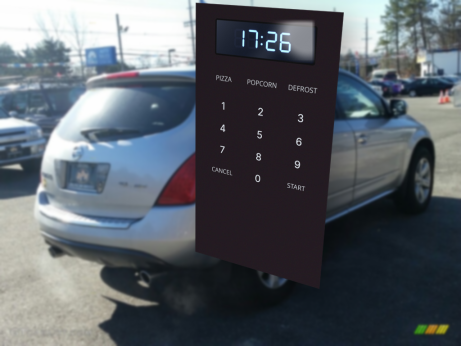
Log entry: 17:26
